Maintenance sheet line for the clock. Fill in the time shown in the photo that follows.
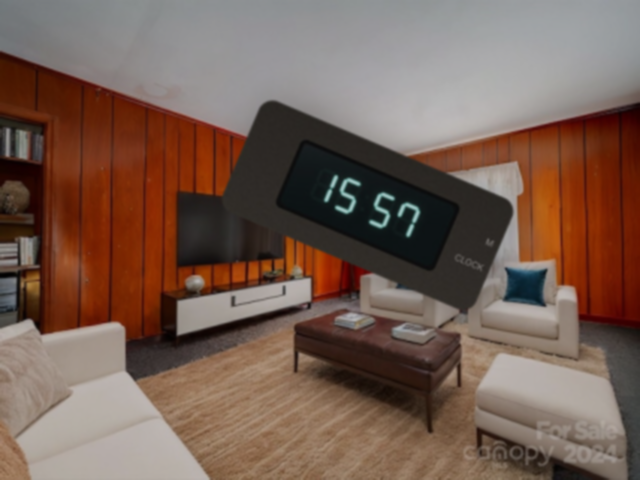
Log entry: 15:57
